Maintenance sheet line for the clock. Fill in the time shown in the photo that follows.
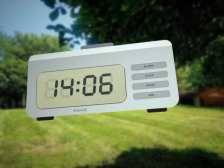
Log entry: 14:06
